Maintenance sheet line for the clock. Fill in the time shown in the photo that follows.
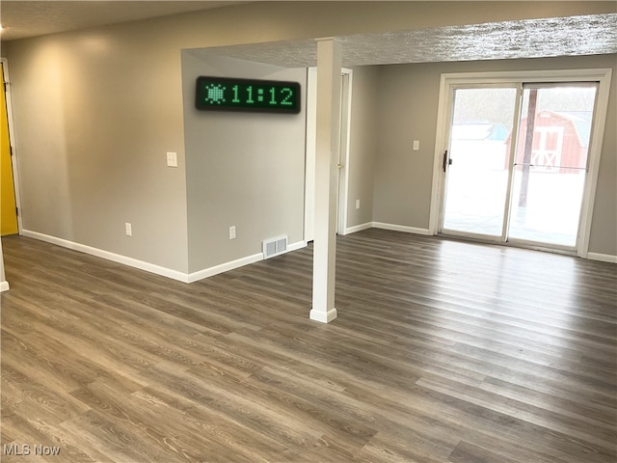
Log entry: 11:12
